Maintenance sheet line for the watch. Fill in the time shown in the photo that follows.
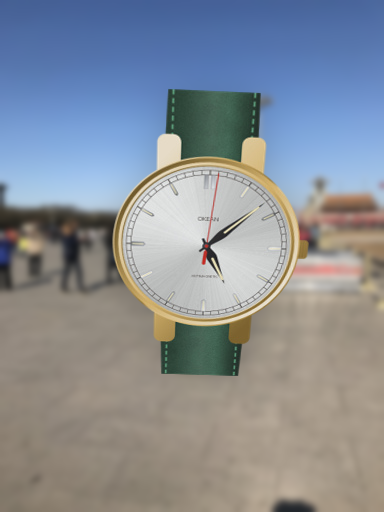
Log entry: 5:08:01
